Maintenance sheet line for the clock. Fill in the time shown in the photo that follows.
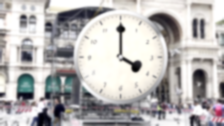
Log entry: 4:00
